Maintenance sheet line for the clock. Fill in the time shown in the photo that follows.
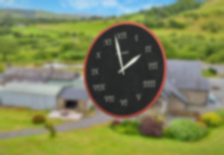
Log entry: 1:58
